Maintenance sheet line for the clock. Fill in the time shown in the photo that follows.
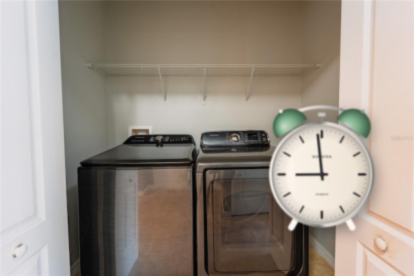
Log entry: 8:59
